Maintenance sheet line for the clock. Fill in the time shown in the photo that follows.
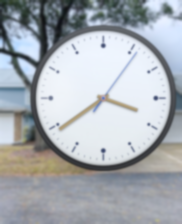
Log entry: 3:39:06
